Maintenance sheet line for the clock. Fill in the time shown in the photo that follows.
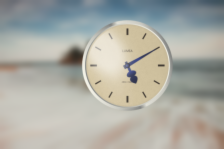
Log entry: 5:10
